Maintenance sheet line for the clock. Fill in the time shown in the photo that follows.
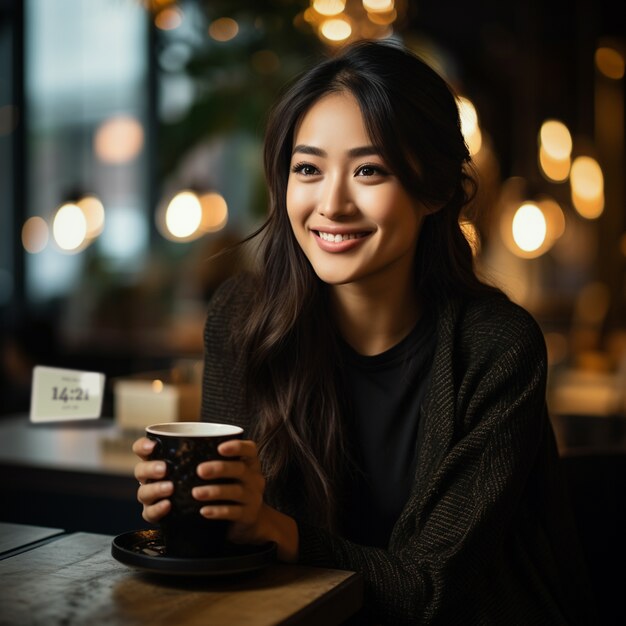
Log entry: 14:21
